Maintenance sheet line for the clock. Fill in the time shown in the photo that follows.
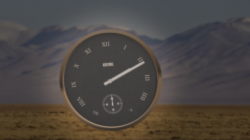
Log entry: 2:11
